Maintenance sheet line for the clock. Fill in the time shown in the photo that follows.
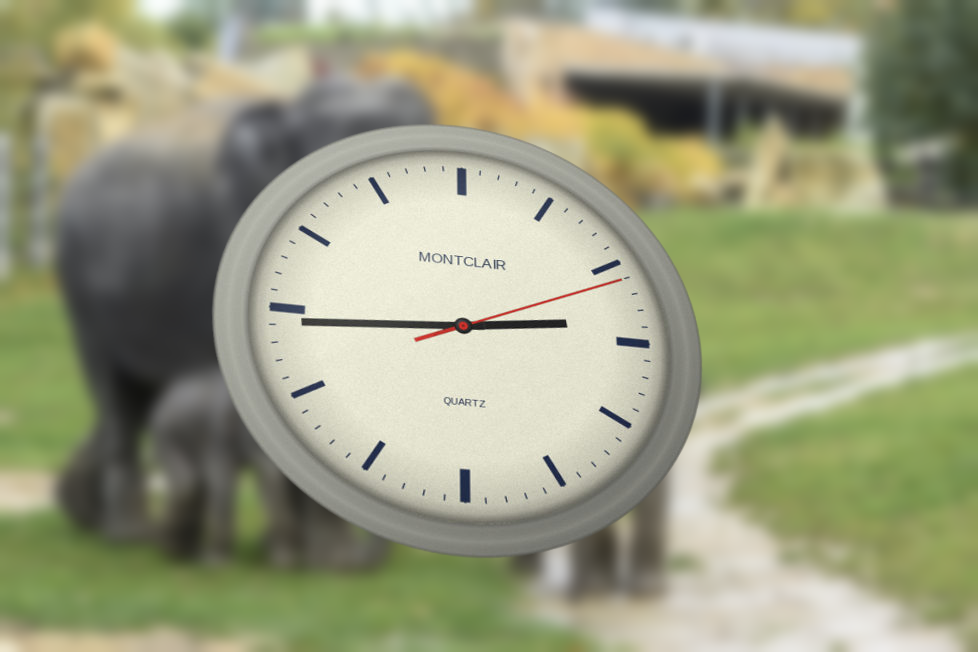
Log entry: 2:44:11
